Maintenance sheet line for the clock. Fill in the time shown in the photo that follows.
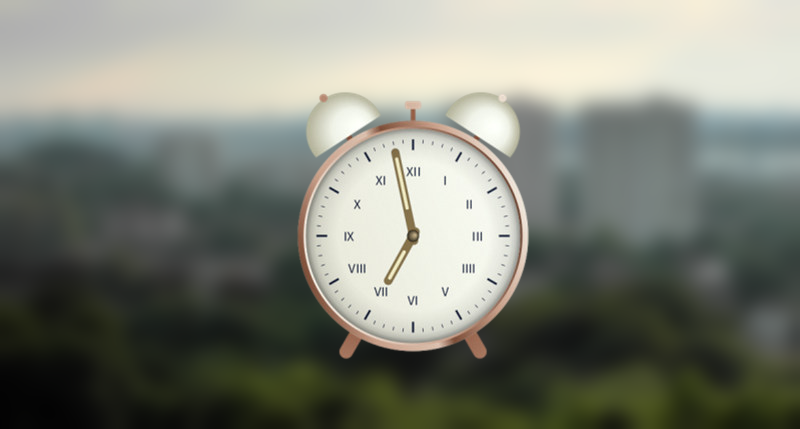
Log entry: 6:58
